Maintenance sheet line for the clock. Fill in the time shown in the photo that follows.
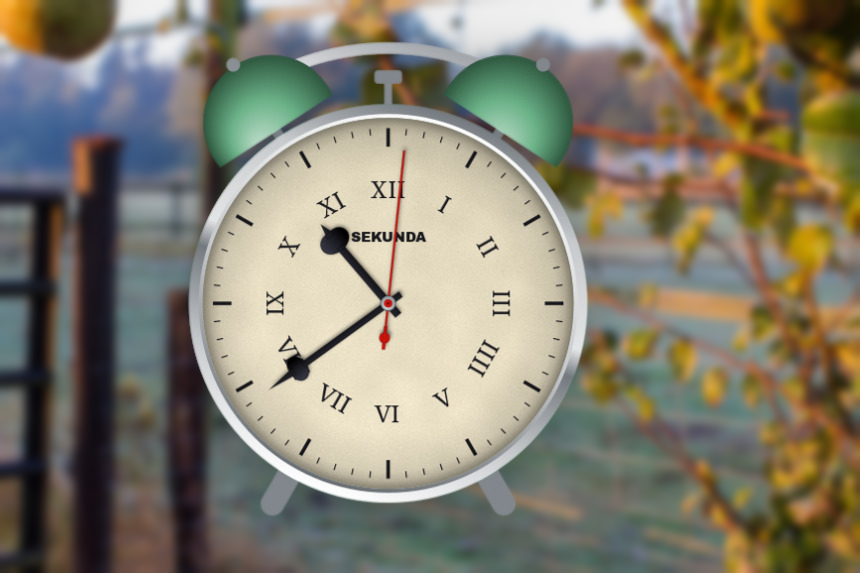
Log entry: 10:39:01
